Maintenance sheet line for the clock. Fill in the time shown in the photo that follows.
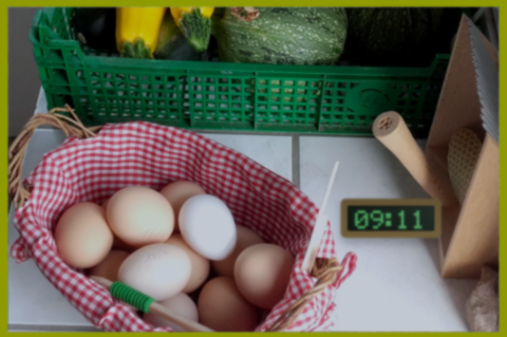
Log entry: 9:11
